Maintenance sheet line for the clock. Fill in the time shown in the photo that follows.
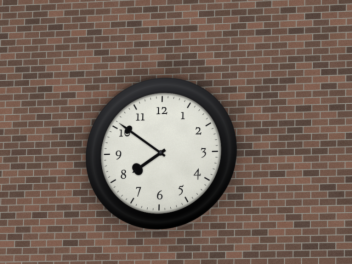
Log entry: 7:51
